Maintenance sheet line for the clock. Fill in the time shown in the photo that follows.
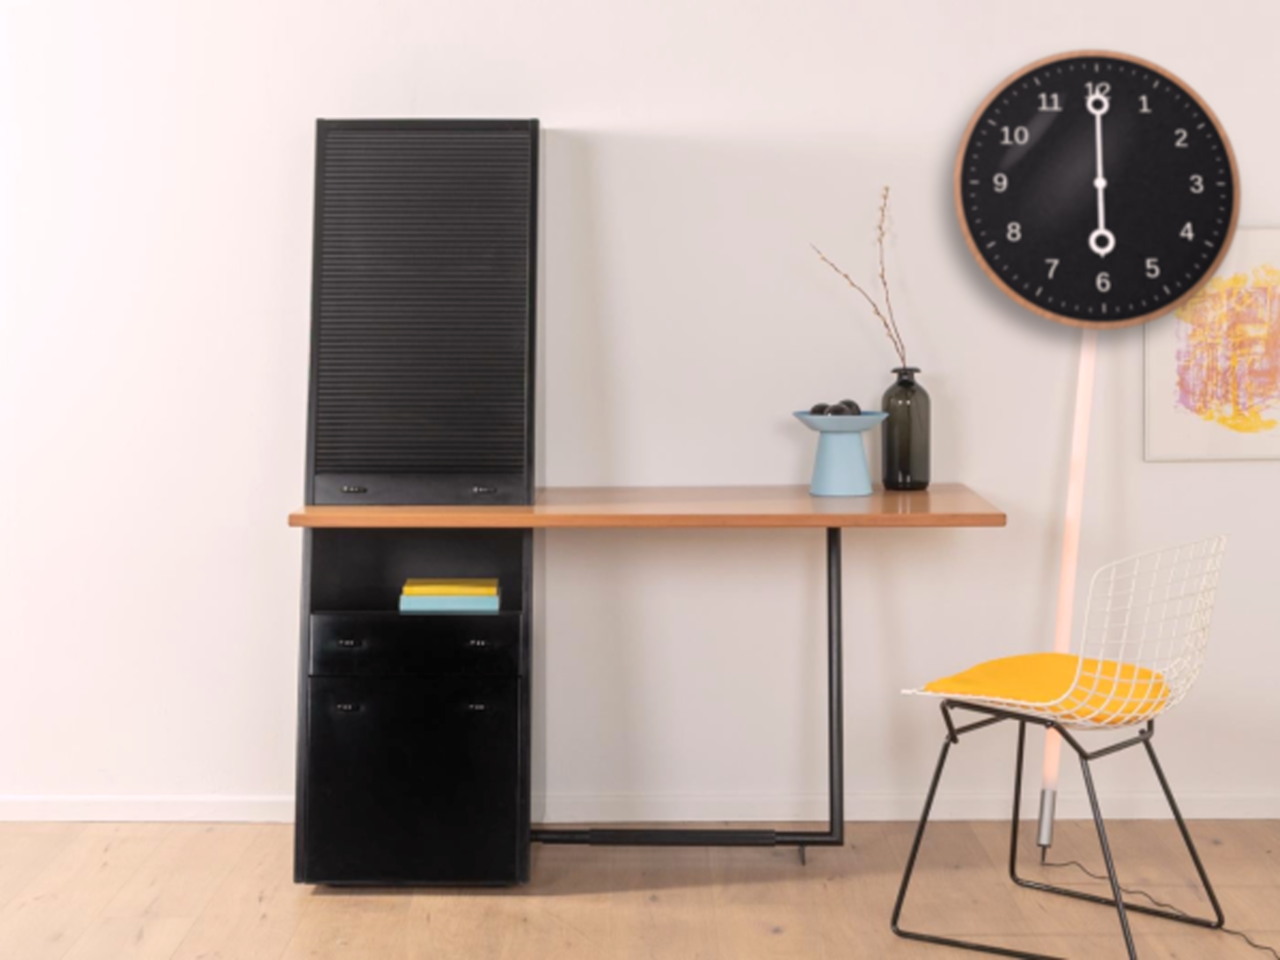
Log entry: 6:00
